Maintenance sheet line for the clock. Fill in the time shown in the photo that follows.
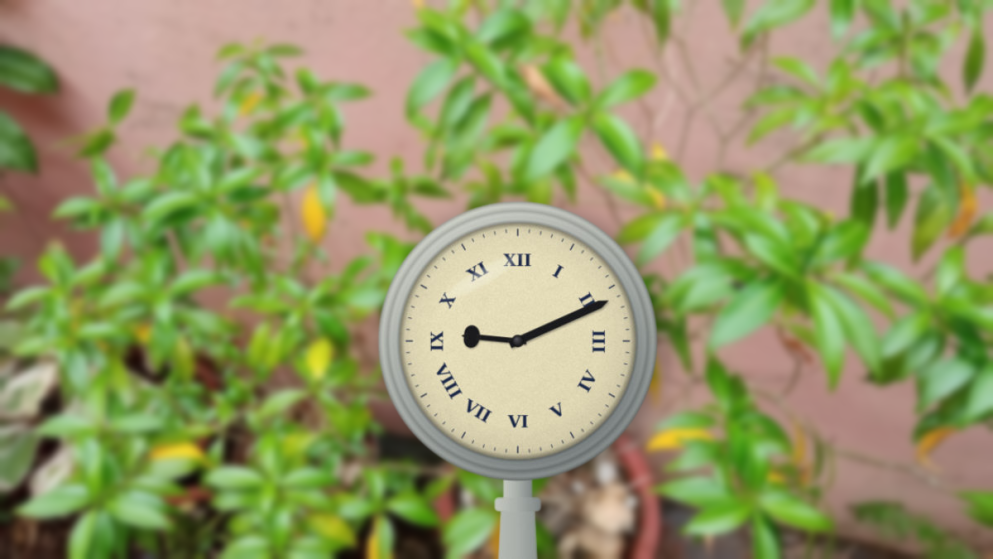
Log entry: 9:11
